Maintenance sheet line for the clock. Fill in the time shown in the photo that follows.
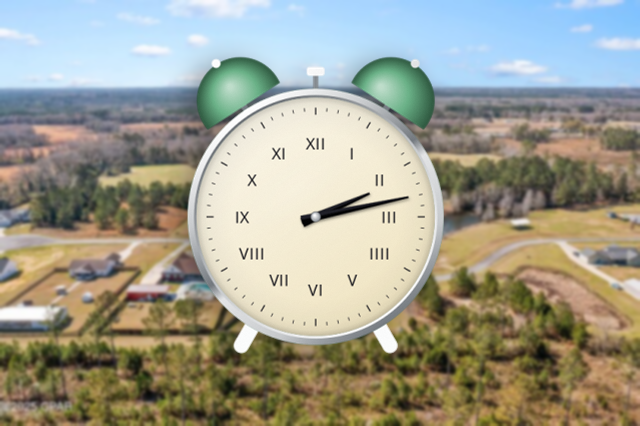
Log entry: 2:13
